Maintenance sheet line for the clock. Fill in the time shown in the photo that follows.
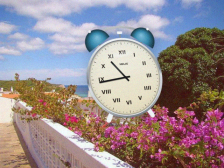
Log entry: 10:44
